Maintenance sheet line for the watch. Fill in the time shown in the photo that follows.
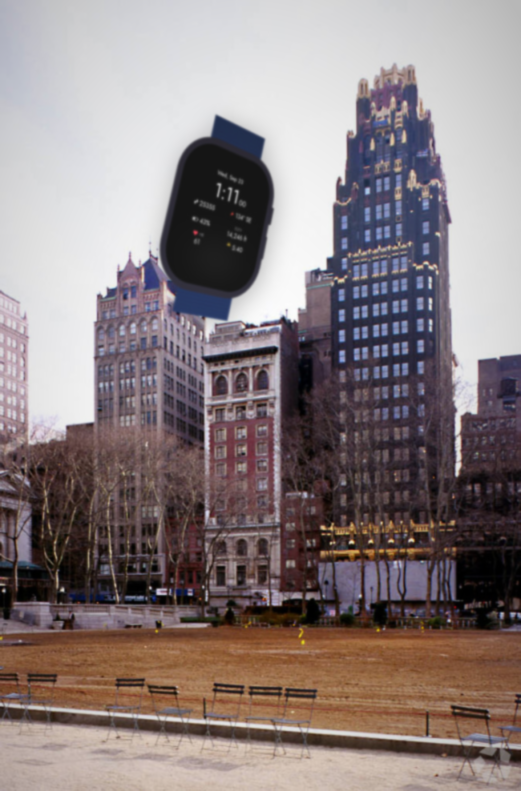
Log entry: 1:11
